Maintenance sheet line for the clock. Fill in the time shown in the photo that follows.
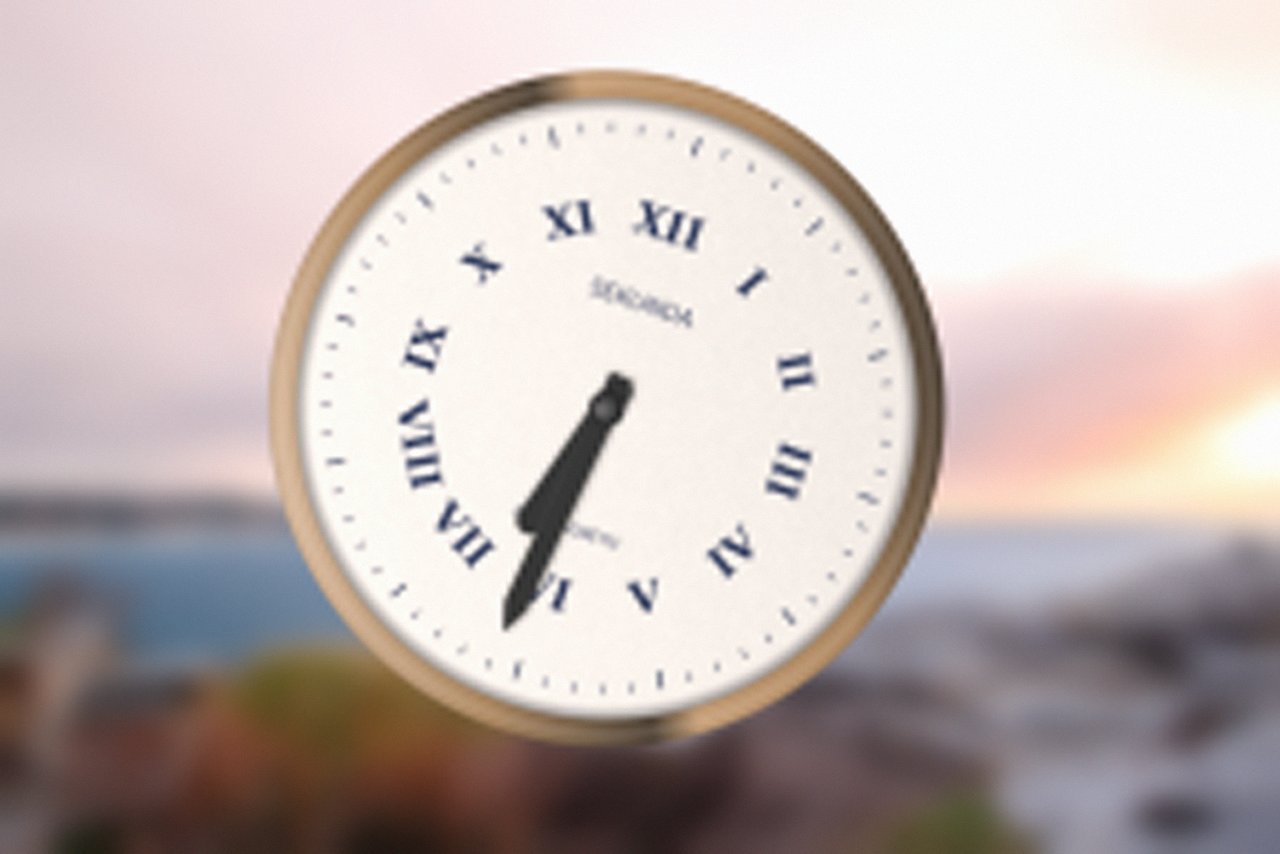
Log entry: 6:31
